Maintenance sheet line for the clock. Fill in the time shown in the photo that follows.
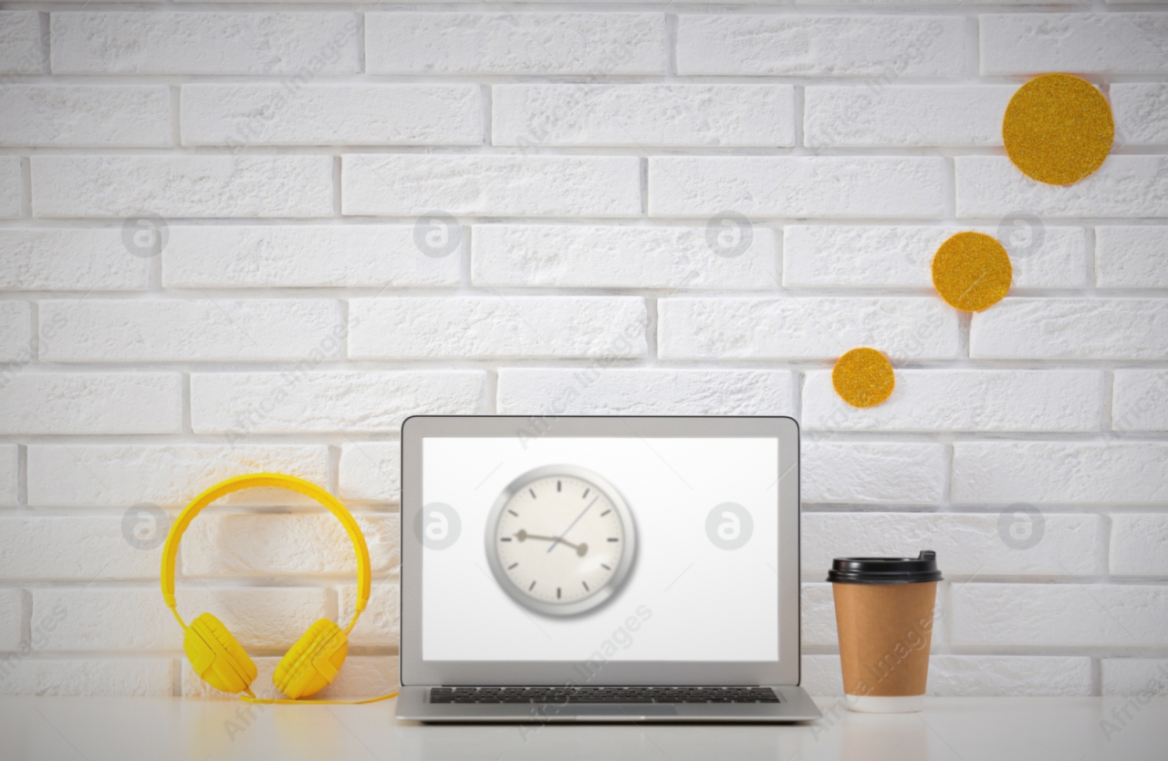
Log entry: 3:46:07
